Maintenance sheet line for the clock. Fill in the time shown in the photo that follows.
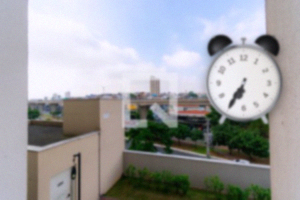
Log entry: 6:35
